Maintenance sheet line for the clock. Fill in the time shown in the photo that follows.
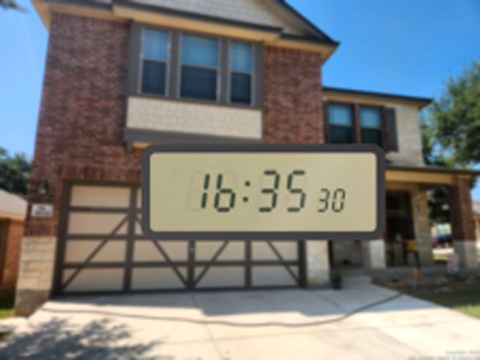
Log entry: 16:35:30
